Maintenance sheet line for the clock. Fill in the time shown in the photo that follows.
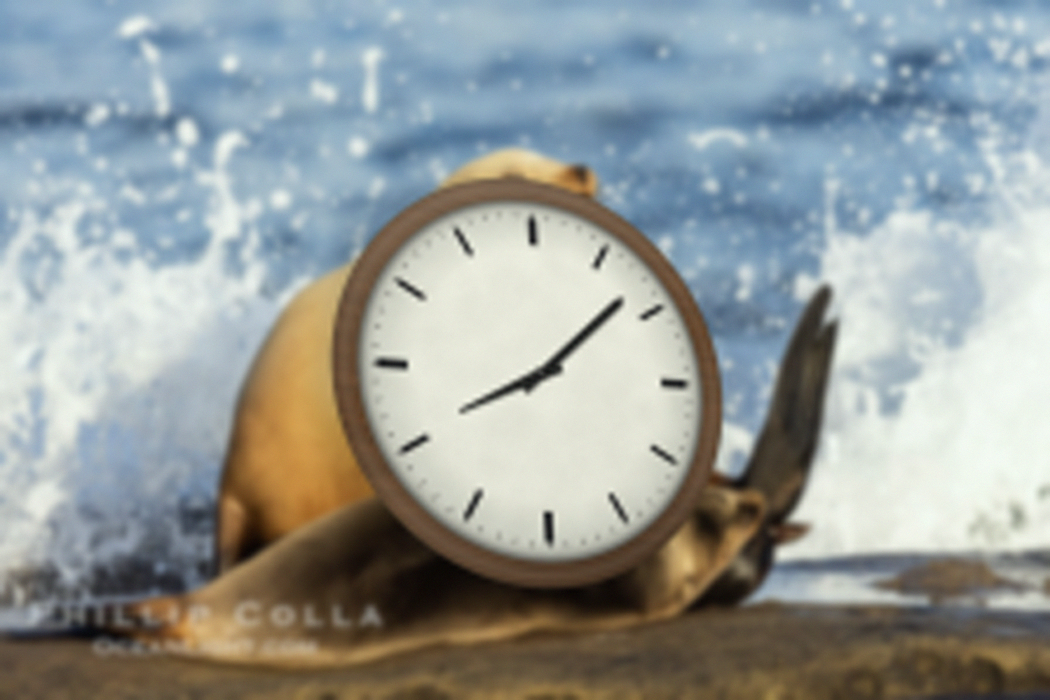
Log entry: 8:08
